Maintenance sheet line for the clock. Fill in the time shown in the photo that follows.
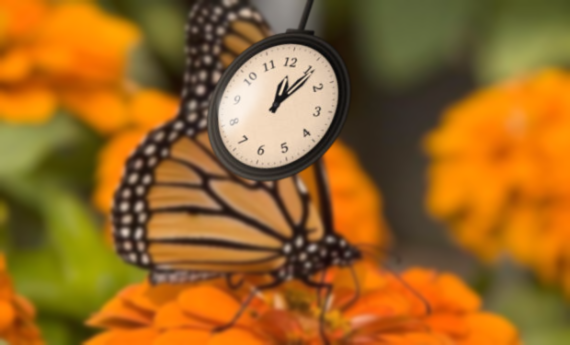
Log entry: 12:06
